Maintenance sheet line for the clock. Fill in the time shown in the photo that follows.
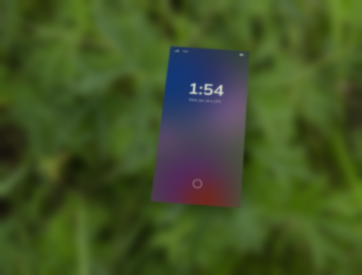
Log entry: 1:54
